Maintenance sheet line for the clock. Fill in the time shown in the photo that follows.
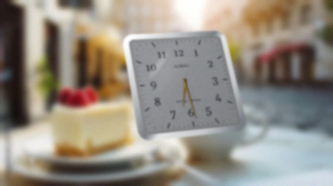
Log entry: 6:29
